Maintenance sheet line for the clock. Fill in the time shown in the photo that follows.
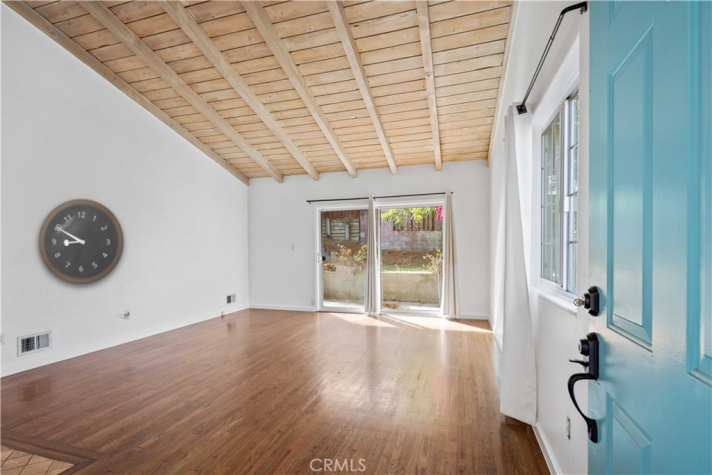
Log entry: 8:50
